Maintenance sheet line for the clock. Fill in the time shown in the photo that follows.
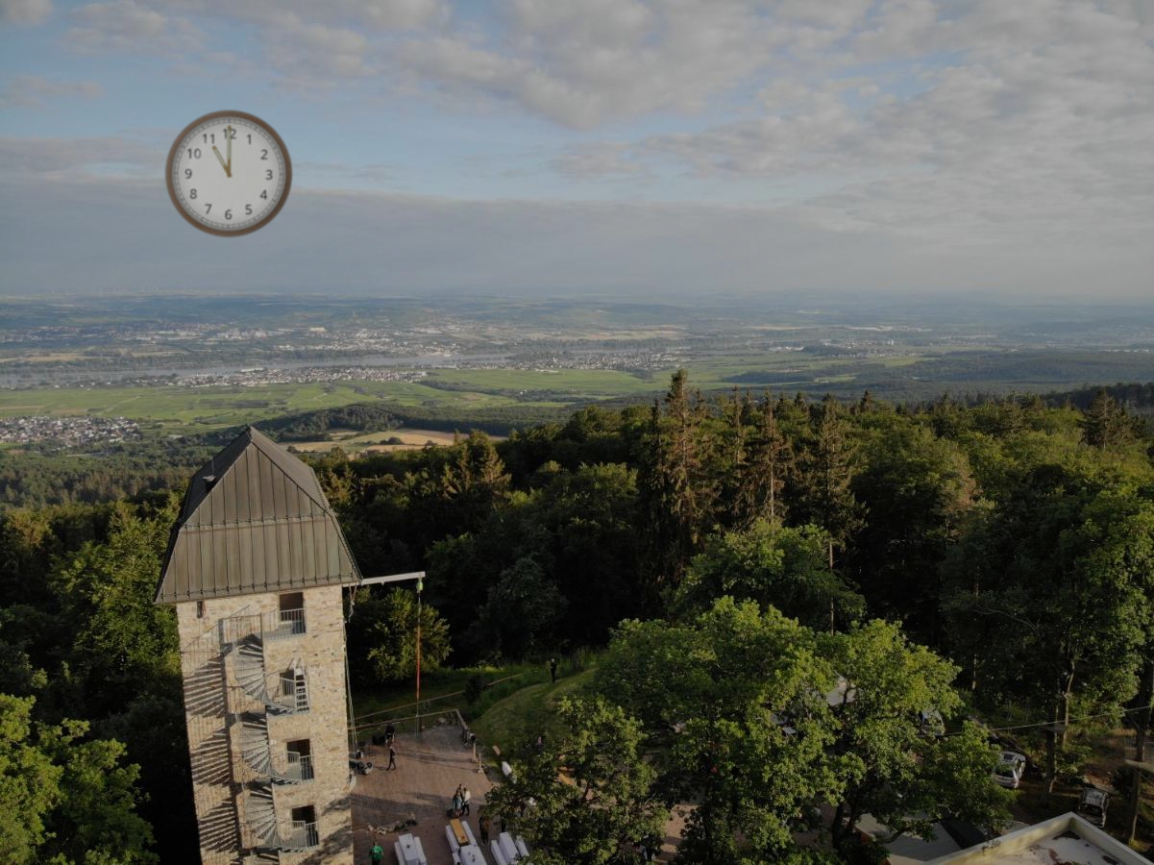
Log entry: 11:00
